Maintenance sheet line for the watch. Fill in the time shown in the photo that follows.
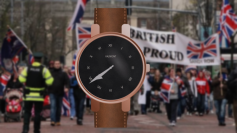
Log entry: 7:39
